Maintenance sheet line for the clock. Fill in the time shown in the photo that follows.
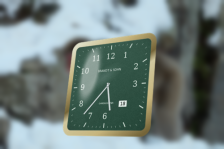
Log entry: 5:37
